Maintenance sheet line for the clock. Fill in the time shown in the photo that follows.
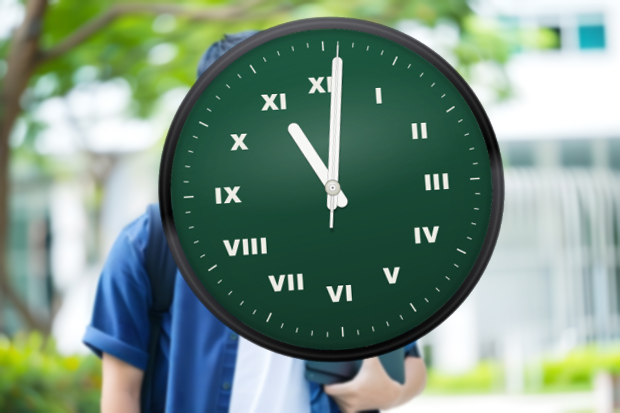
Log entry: 11:01:01
